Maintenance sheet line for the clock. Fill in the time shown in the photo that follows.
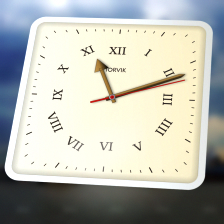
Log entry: 11:11:12
